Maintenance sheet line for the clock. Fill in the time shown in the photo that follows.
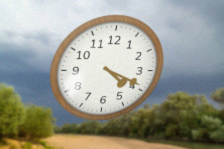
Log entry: 4:19
